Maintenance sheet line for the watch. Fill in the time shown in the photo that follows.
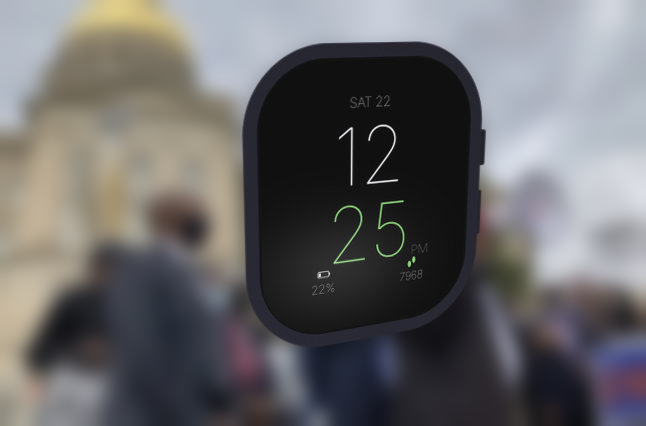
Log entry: 12:25
